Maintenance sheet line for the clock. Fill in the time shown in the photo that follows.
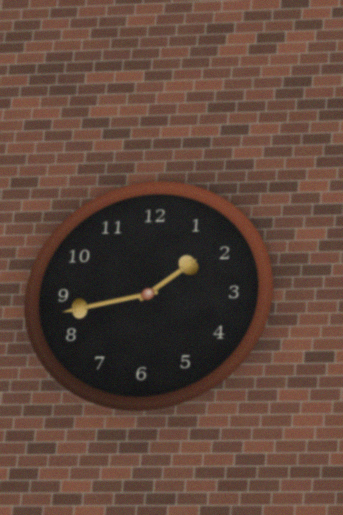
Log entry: 1:43
